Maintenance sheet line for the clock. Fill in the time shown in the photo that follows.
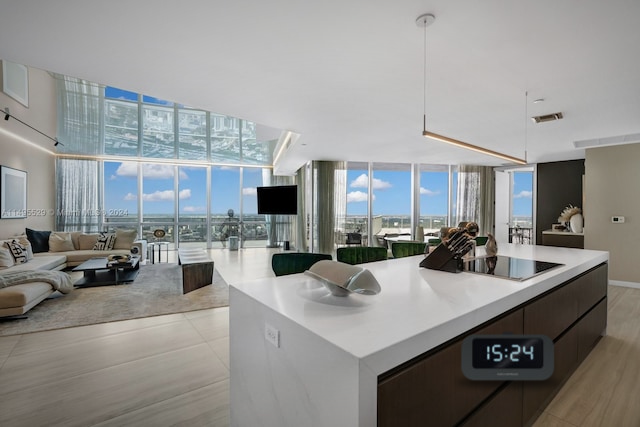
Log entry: 15:24
